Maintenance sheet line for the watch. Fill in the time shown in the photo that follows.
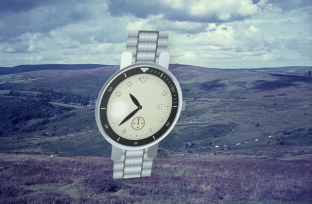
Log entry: 10:38
